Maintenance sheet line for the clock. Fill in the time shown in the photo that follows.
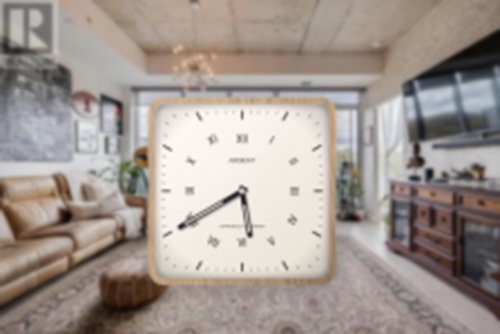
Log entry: 5:40
